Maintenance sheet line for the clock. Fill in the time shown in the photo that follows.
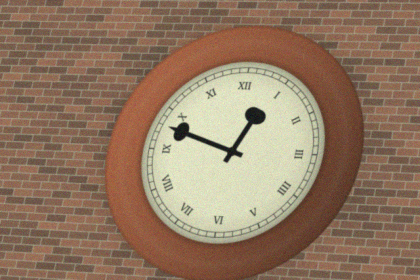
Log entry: 12:48
